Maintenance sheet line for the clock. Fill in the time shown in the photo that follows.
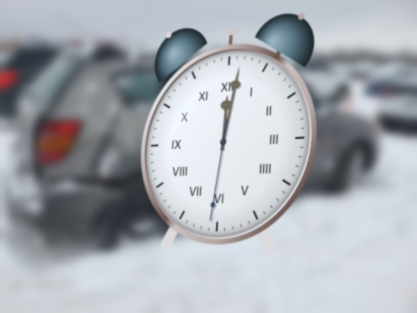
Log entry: 12:01:31
